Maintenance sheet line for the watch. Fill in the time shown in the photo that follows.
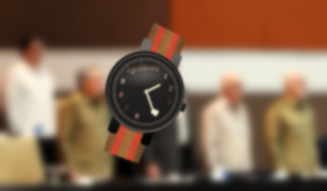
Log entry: 1:23
